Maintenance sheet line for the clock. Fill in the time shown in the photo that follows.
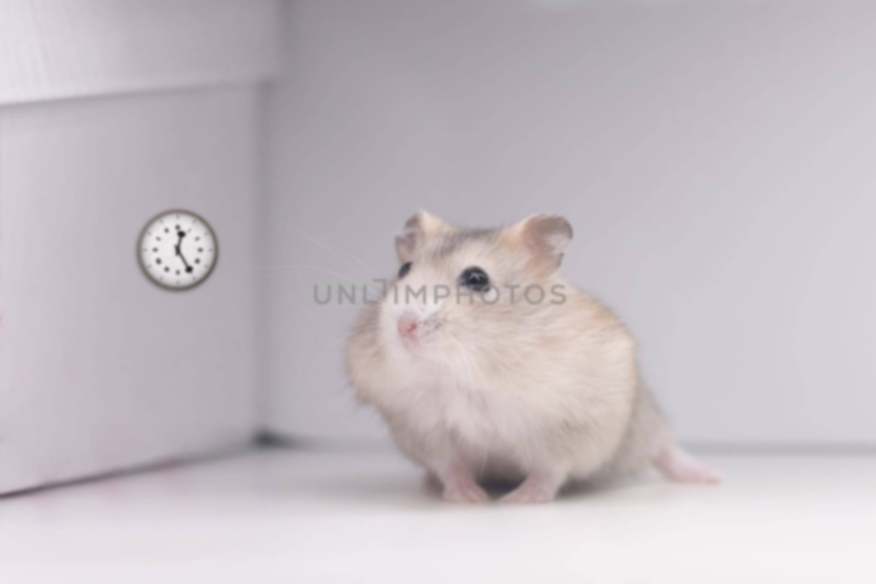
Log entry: 12:25
